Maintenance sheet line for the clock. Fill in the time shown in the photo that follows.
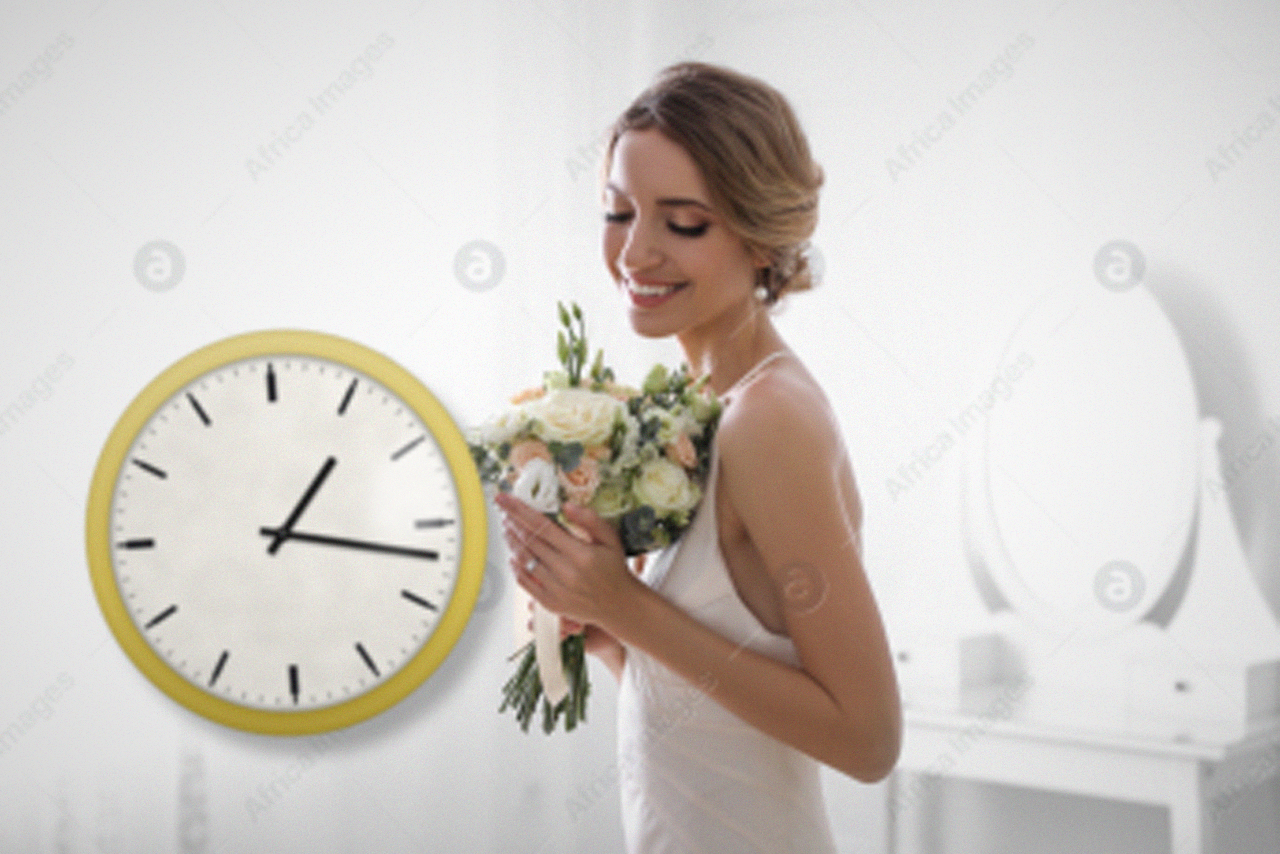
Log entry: 1:17
